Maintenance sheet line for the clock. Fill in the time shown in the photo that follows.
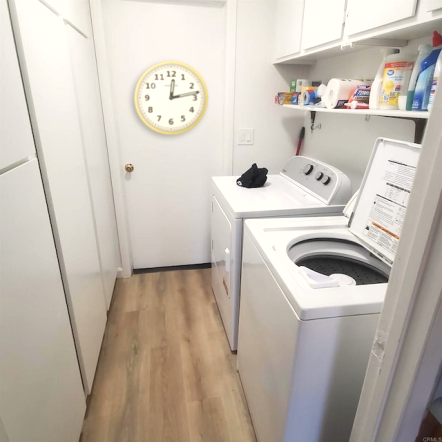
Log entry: 12:13
